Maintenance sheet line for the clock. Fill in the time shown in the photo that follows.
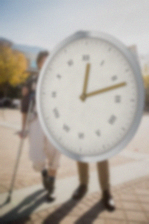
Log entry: 12:12
